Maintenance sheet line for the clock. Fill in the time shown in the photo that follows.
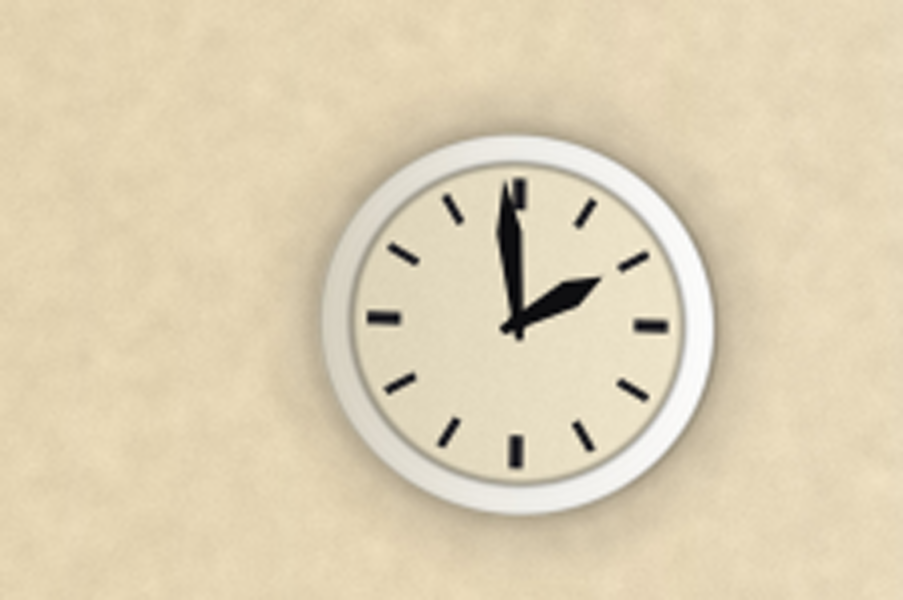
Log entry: 1:59
